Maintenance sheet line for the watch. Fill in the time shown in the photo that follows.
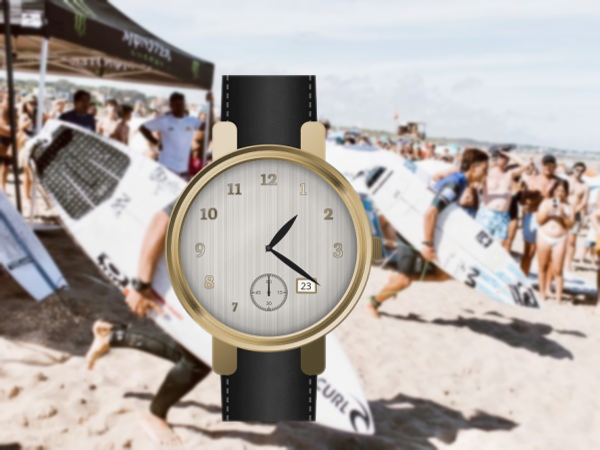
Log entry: 1:21
